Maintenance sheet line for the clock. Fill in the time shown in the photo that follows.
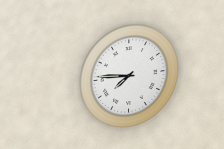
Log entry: 7:46
